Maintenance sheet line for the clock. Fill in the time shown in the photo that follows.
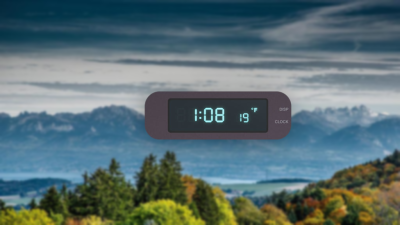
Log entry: 1:08
